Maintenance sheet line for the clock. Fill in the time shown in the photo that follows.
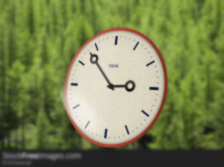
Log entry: 2:53
